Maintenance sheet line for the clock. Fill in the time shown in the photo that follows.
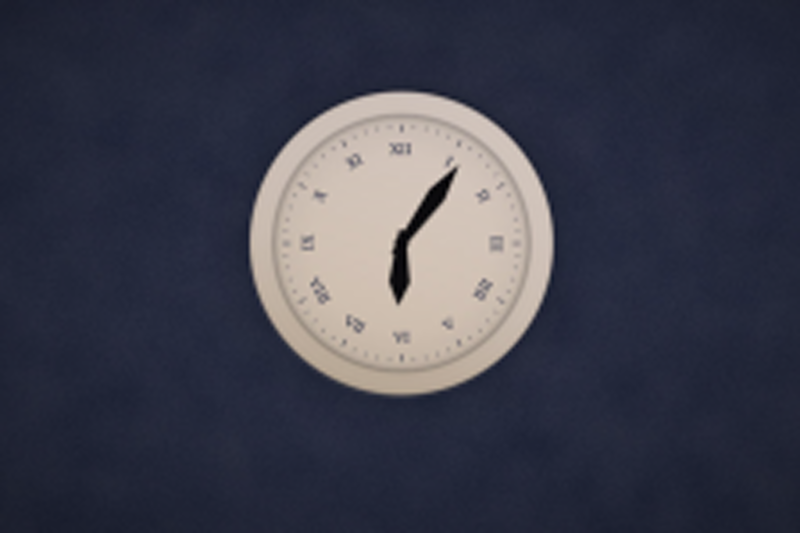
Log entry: 6:06
